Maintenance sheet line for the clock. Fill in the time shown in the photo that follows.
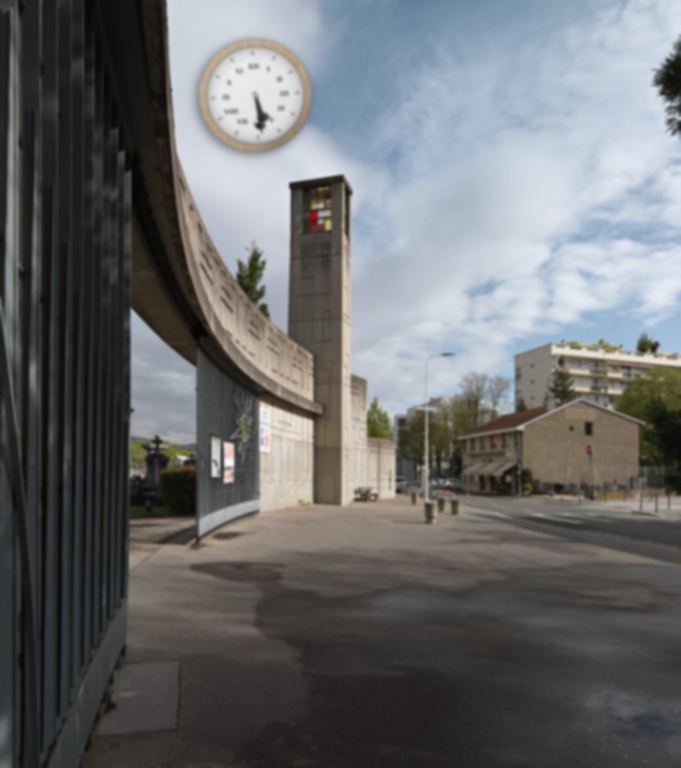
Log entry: 5:29
